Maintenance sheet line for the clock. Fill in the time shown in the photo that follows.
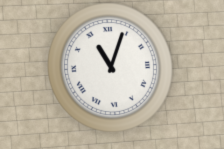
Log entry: 11:04
